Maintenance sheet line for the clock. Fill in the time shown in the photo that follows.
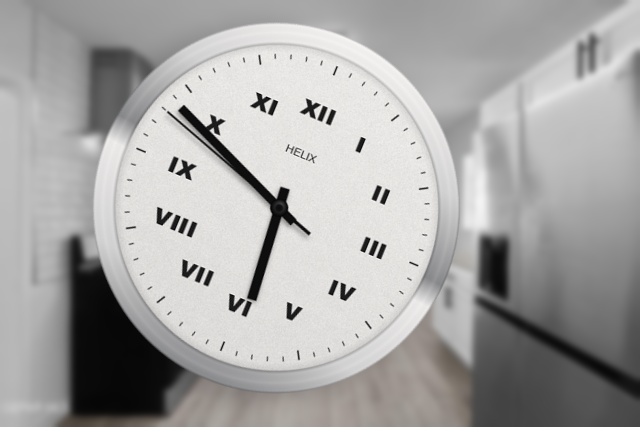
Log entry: 5:48:48
